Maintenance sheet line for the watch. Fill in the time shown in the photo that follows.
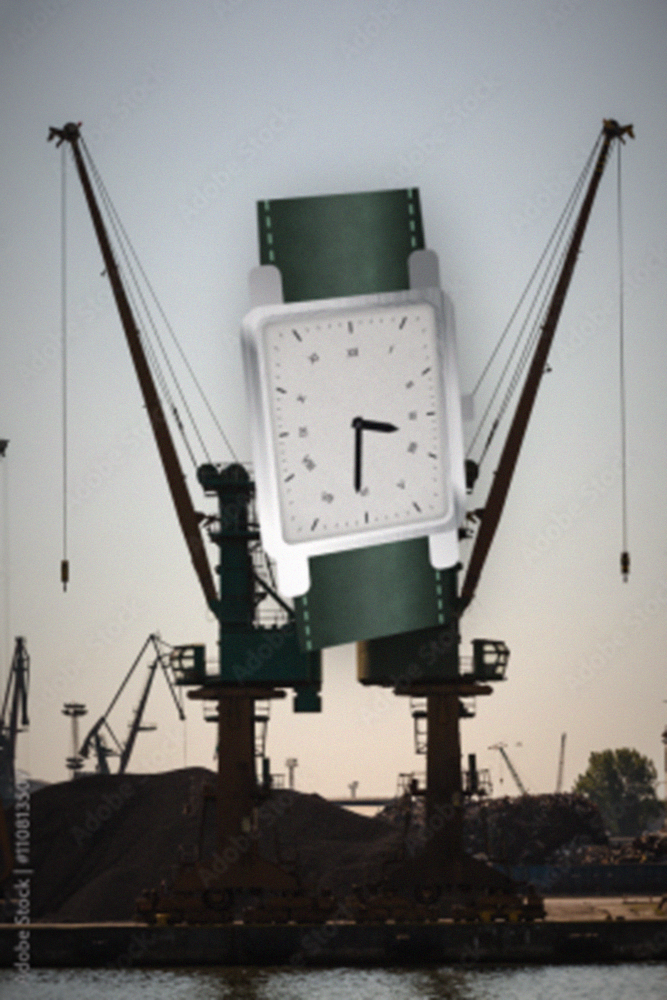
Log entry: 3:31
